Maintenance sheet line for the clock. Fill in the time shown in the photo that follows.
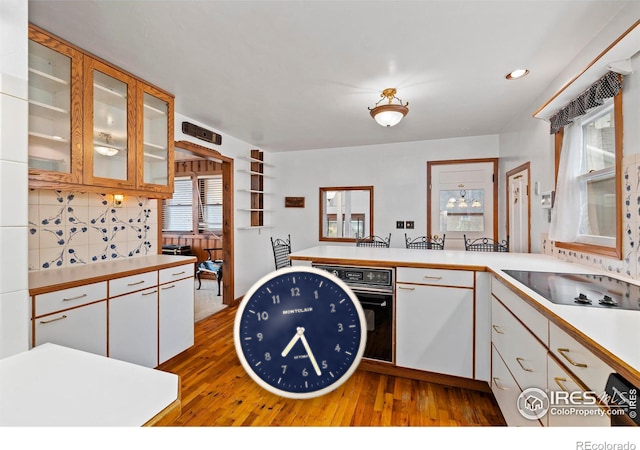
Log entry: 7:27
